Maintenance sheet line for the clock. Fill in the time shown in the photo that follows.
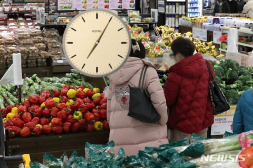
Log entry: 7:05
